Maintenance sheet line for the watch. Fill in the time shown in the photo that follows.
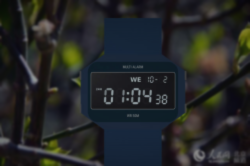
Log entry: 1:04:38
